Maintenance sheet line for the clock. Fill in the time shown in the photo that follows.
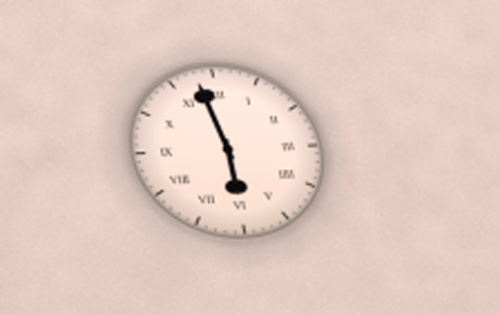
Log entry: 5:58
